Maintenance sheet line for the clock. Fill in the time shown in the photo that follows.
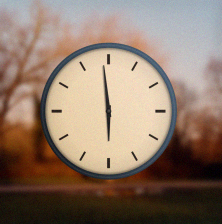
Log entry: 5:59
